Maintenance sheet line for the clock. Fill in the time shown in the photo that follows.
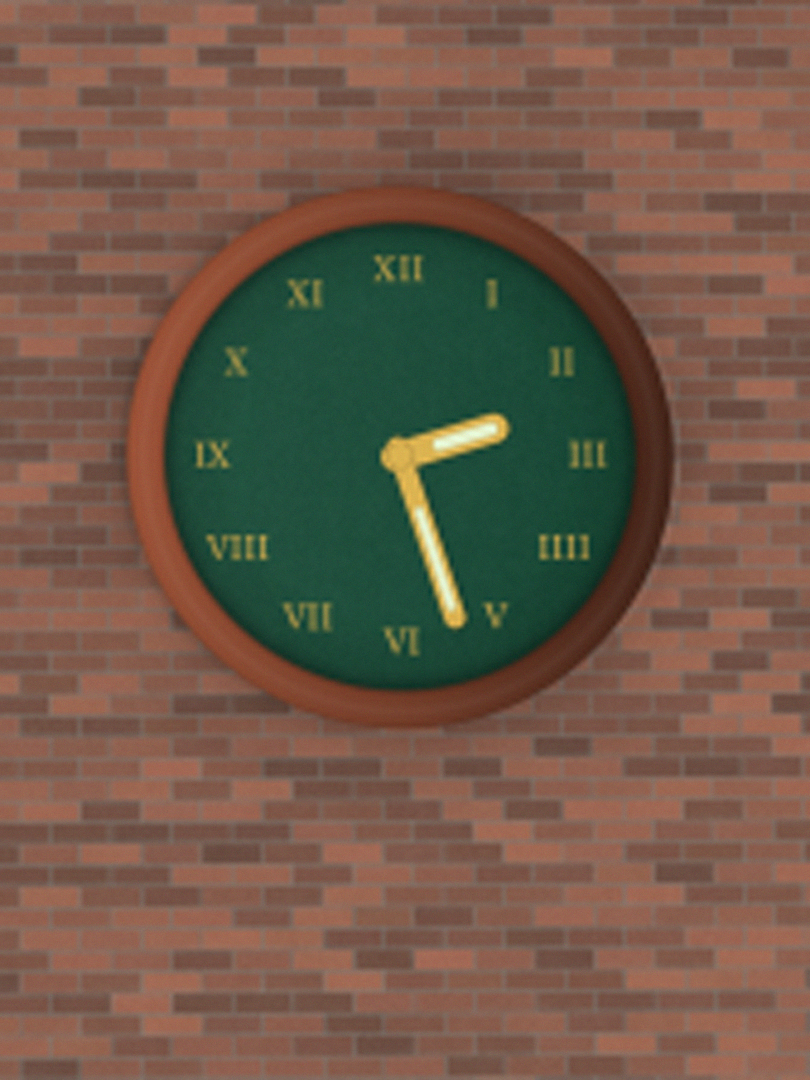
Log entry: 2:27
